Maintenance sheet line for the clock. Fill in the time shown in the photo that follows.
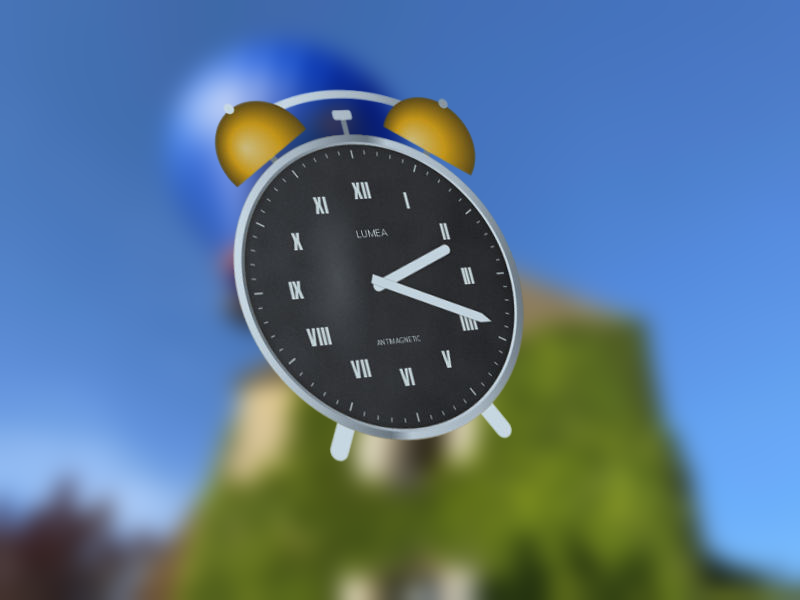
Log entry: 2:19
